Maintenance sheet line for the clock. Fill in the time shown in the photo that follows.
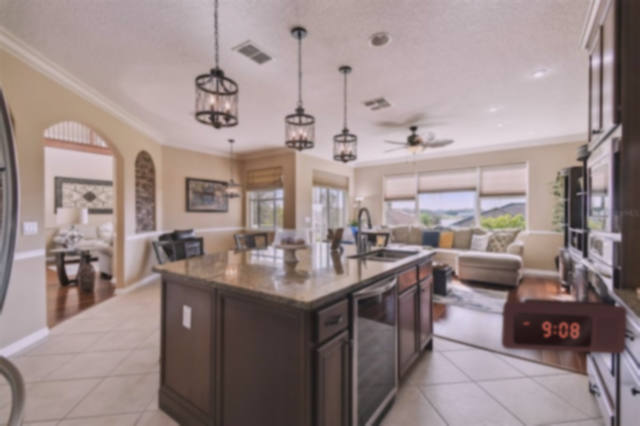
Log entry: 9:08
